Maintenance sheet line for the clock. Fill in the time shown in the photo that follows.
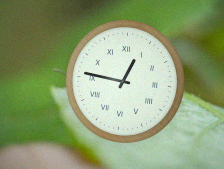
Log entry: 12:46
